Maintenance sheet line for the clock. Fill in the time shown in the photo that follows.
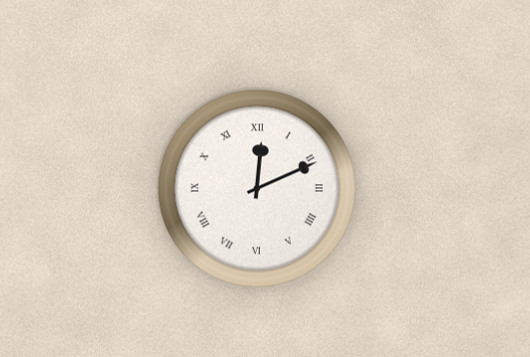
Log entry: 12:11
